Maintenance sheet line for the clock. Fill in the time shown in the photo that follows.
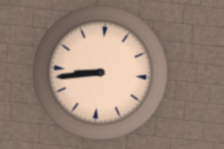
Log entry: 8:43
